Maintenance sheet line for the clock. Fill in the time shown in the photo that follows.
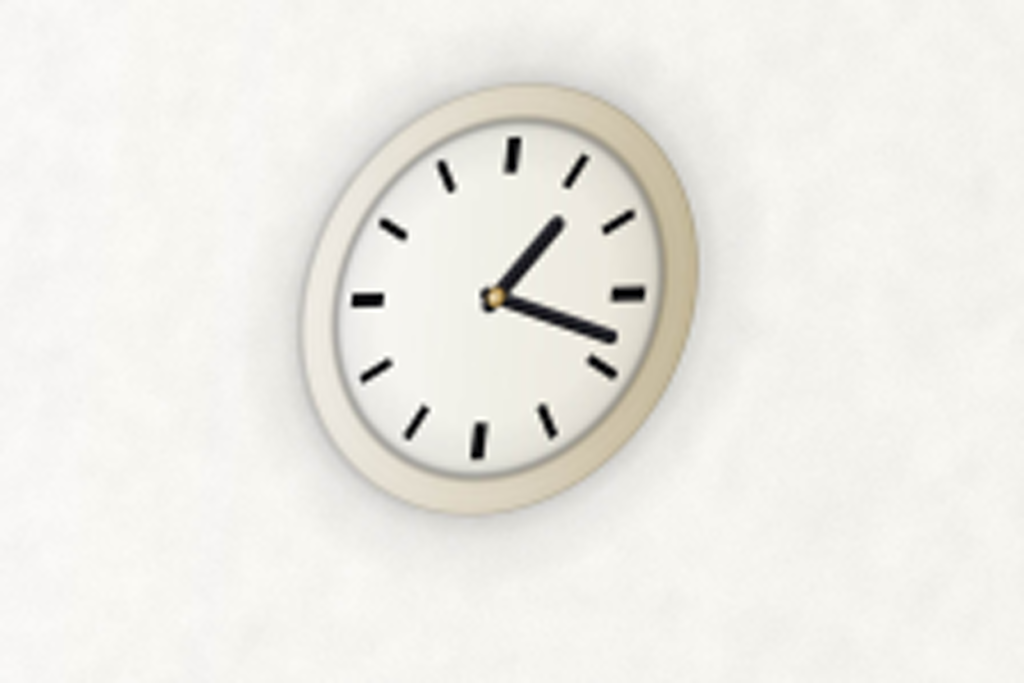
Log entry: 1:18
